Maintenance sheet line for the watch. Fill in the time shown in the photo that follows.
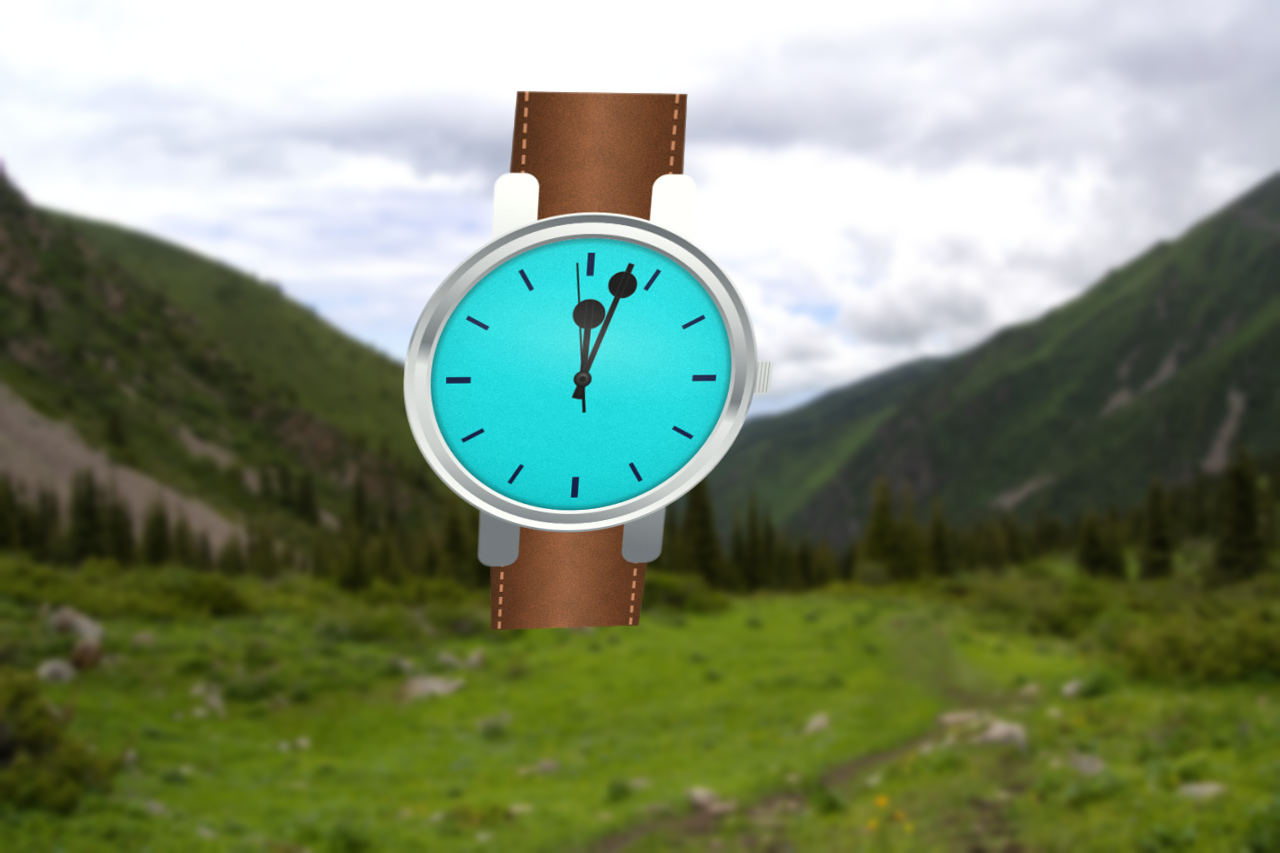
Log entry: 12:02:59
